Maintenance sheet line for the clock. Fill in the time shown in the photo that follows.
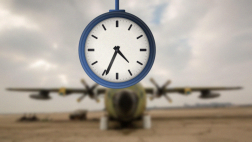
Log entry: 4:34
